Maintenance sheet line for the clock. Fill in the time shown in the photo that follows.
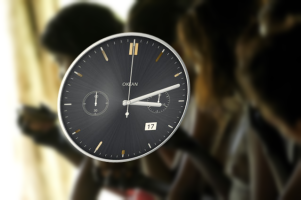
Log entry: 3:12
